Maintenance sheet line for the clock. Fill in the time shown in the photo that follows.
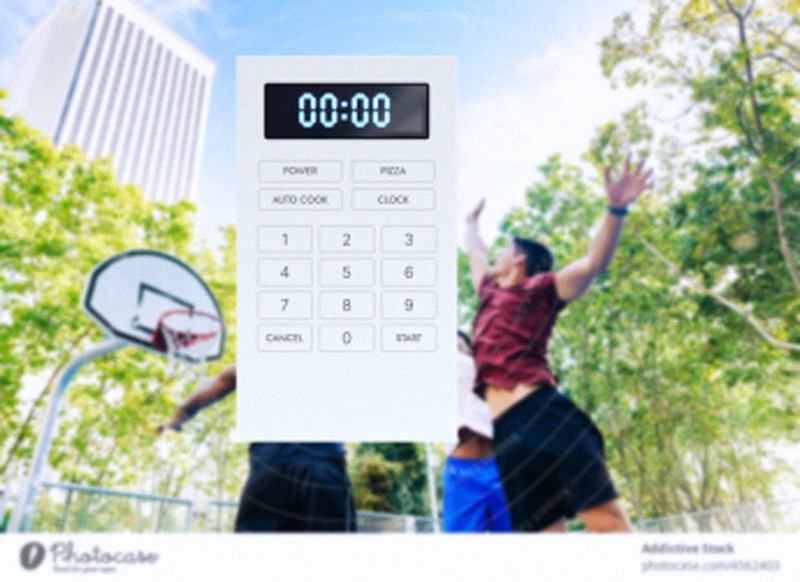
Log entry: 0:00
